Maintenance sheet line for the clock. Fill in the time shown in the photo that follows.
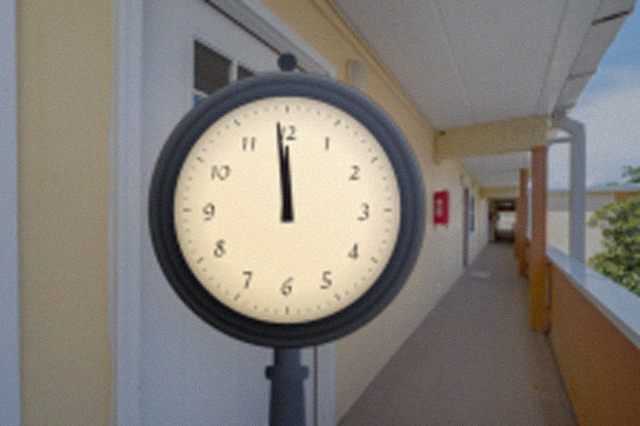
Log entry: 11:59
